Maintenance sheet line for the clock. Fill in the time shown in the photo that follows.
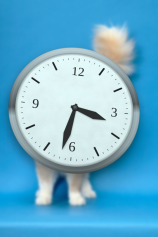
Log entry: 3:32
